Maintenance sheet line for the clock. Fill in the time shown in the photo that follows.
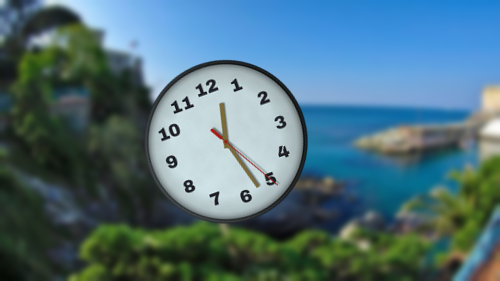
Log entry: 12:27:25
